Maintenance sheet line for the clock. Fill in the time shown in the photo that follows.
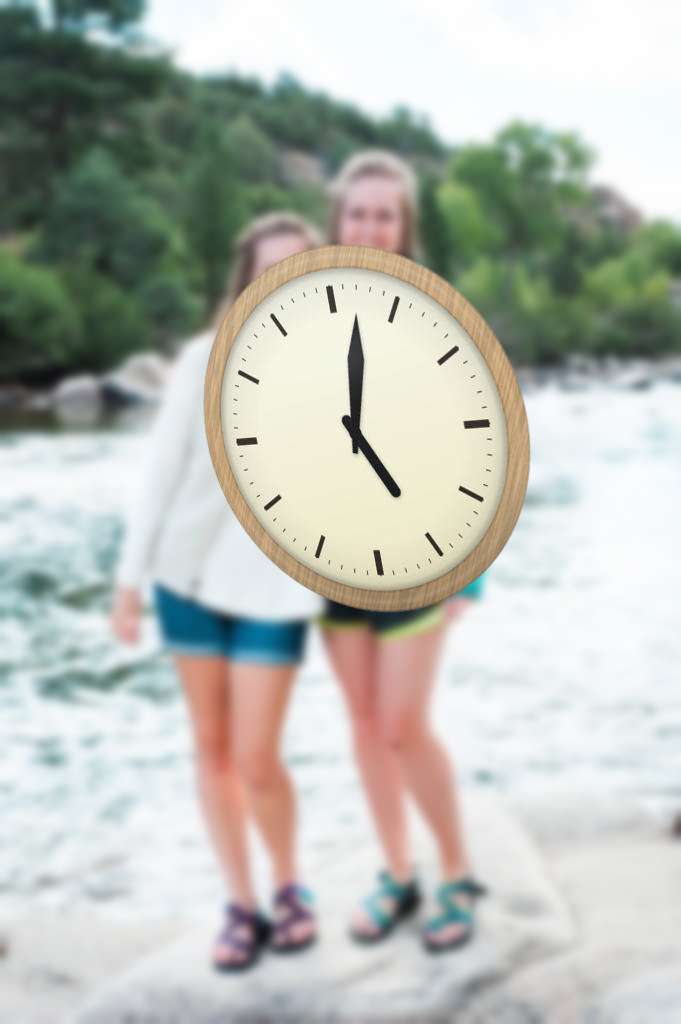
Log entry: 5:02
